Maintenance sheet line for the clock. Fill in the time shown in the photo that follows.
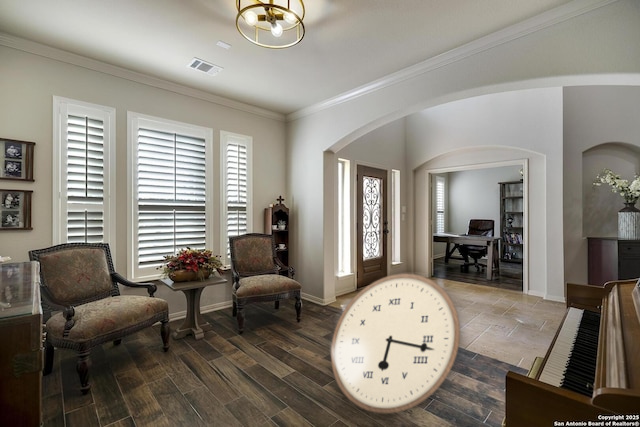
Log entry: 6:17
